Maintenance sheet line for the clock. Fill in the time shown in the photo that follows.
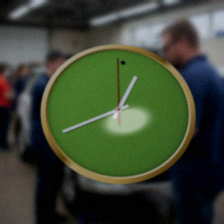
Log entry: 12:39:59
